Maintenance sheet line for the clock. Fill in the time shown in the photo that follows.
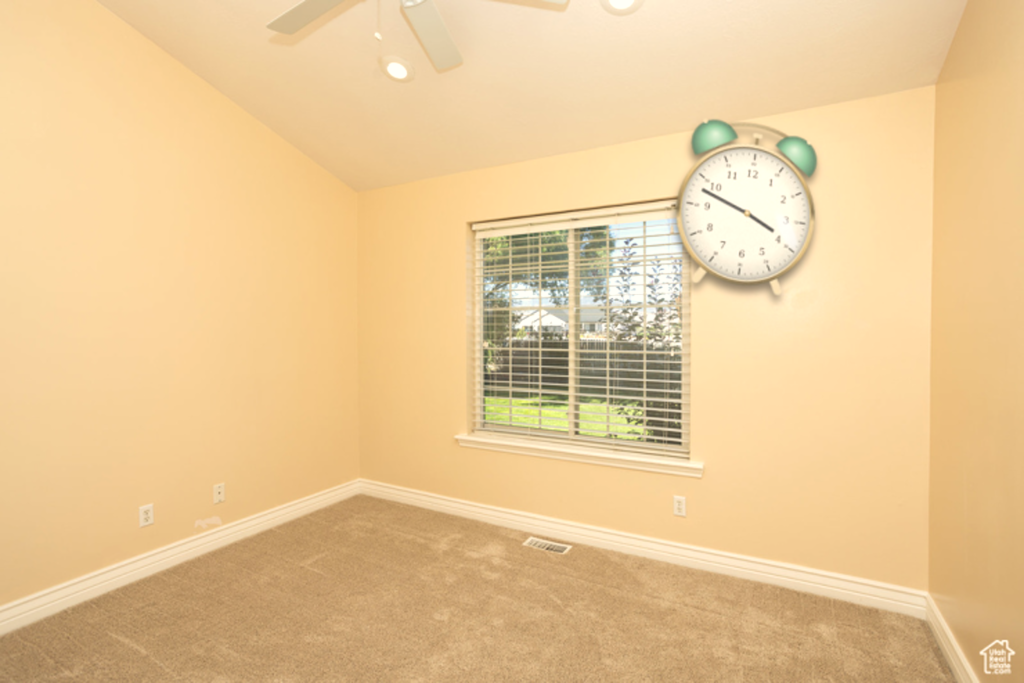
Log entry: 3:48
